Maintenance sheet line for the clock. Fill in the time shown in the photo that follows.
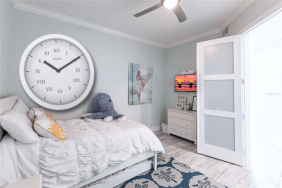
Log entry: 10:10
